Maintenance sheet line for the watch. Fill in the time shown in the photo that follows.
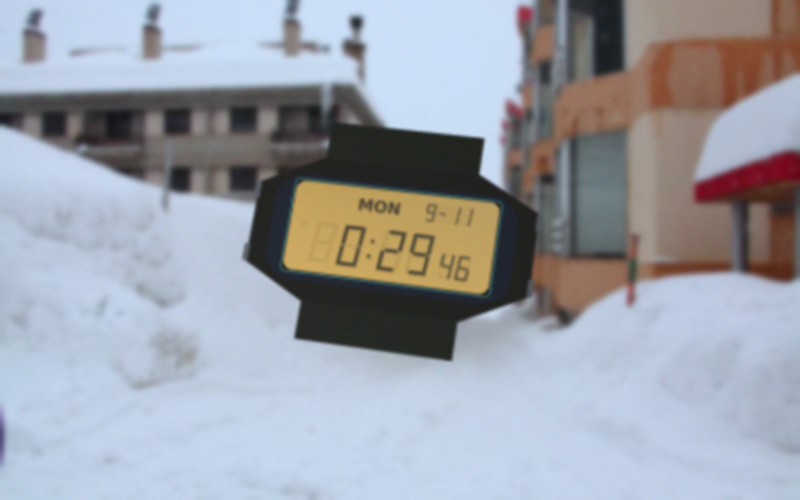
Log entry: 0:29:46
